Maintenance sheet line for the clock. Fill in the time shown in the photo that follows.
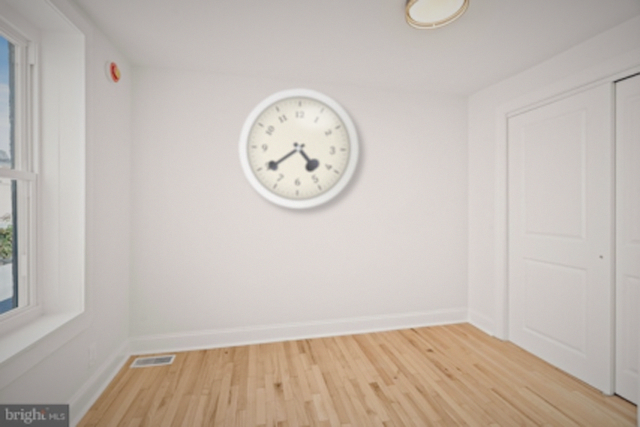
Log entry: 4:39
